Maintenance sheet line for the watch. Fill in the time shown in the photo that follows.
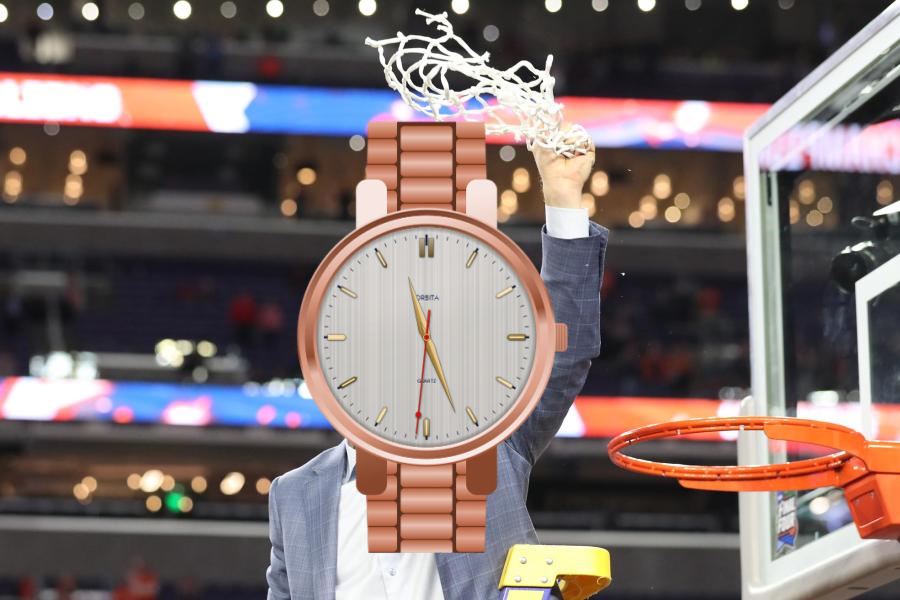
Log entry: 11:26:31
